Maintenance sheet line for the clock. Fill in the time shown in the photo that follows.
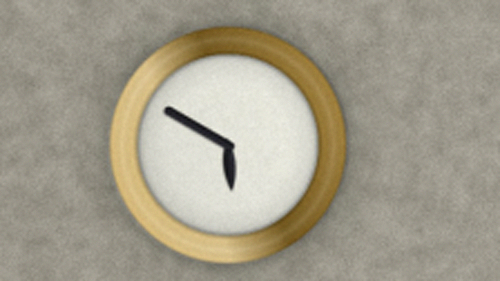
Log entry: 5:50
